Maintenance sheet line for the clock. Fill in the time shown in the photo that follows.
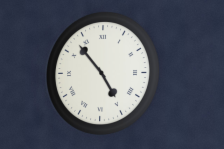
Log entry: 4:53
